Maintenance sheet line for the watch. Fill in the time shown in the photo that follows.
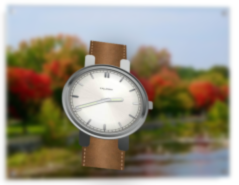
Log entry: 2:41
